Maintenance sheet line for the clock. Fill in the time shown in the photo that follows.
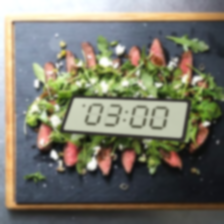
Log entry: 3:00
